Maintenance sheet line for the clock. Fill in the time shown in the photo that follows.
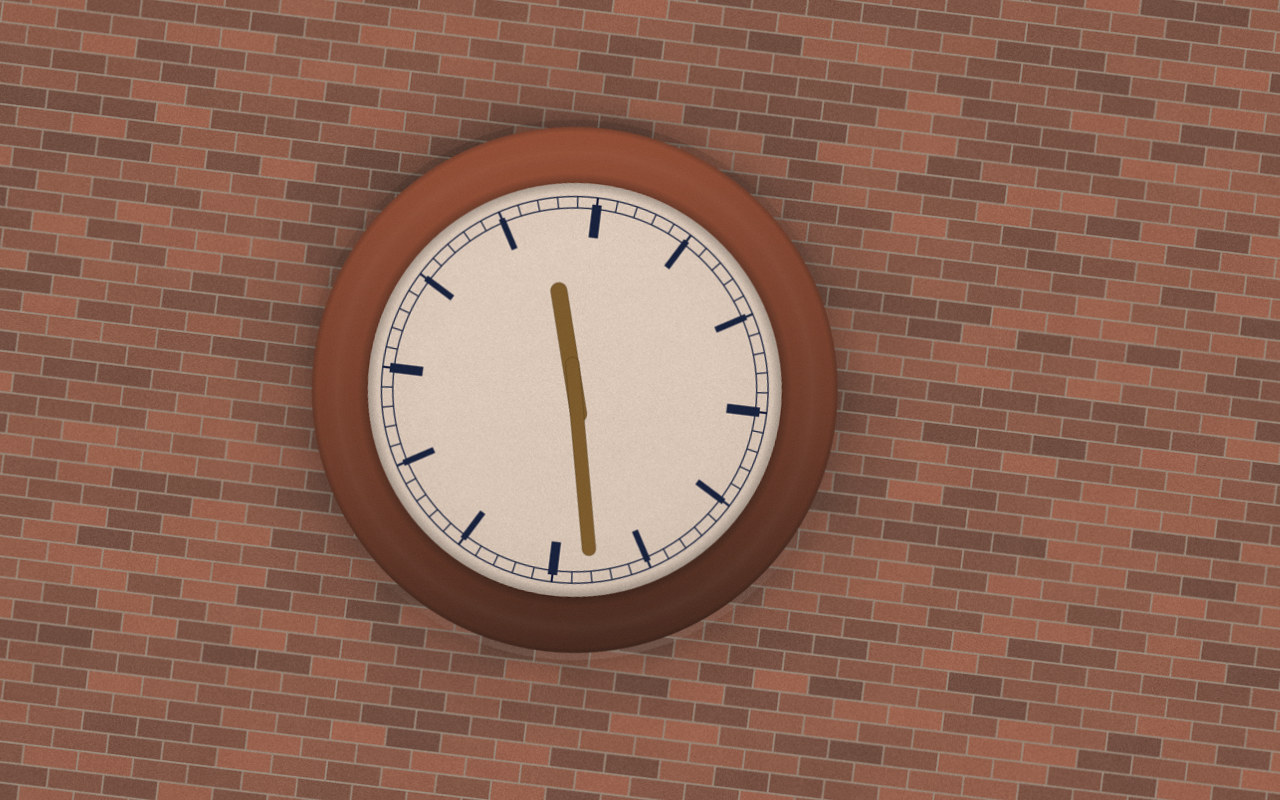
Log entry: 11:28
